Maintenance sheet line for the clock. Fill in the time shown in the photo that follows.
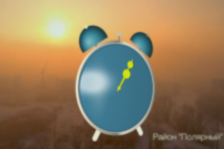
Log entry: 1:05
